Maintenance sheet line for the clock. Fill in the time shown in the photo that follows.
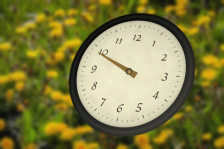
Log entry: 9:49
